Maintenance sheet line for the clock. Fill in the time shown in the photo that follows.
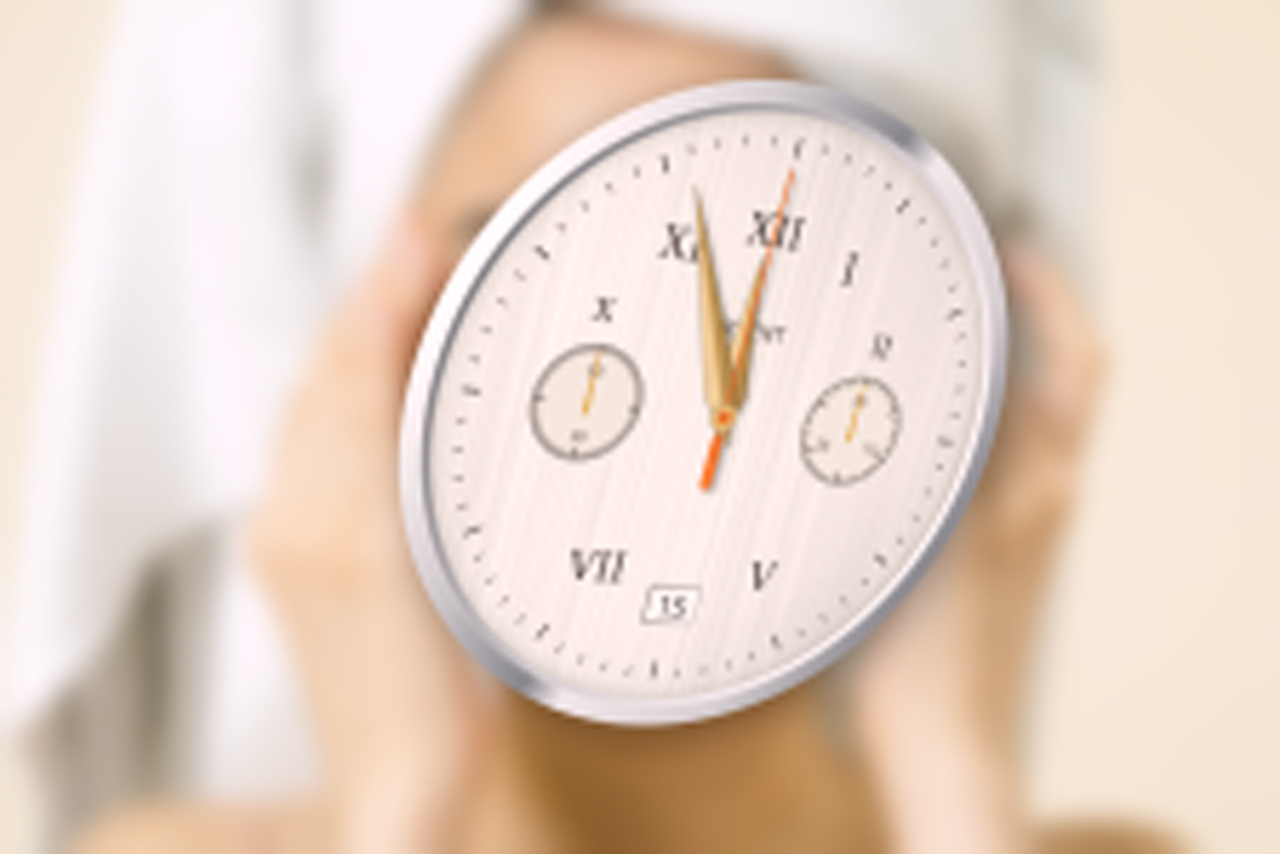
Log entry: 11:56
